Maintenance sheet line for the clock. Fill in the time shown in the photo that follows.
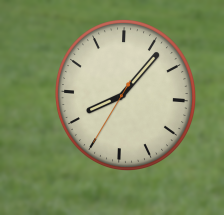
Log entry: 8:06:35
